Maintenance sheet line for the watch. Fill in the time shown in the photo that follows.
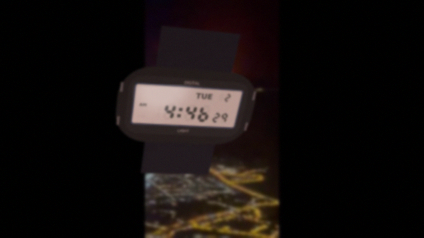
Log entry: 4:46:29
